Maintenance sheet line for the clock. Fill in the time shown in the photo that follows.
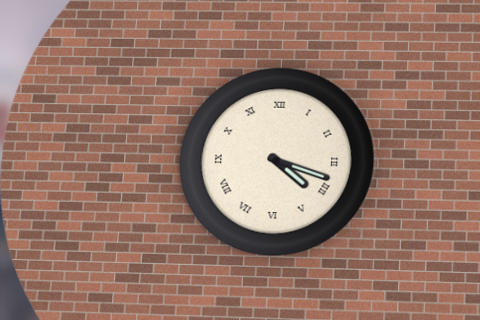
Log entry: 4:18
